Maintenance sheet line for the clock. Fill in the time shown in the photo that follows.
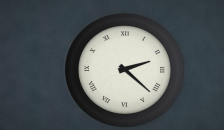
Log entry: 2:22
